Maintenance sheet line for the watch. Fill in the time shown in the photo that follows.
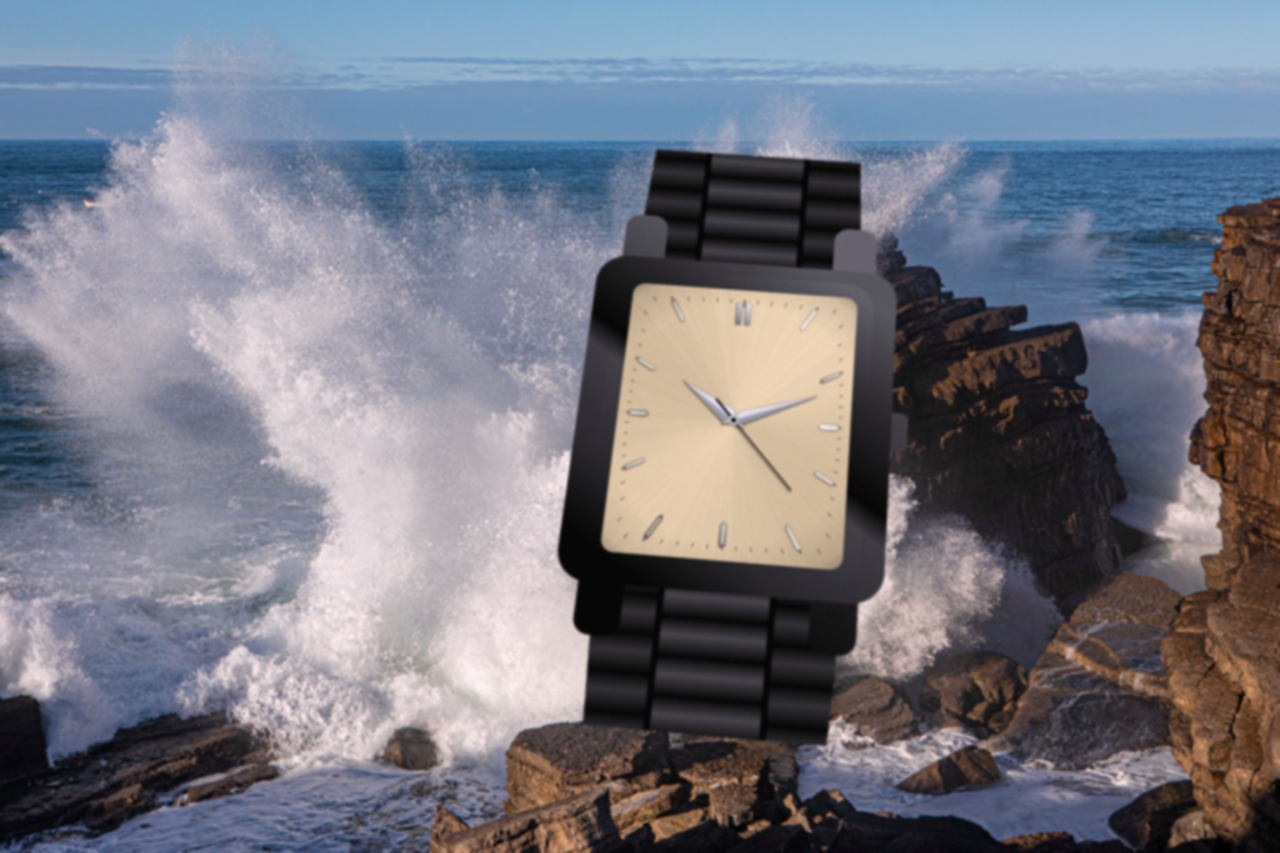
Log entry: 10:11:23
